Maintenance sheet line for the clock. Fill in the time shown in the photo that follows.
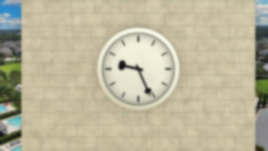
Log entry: 9:26
